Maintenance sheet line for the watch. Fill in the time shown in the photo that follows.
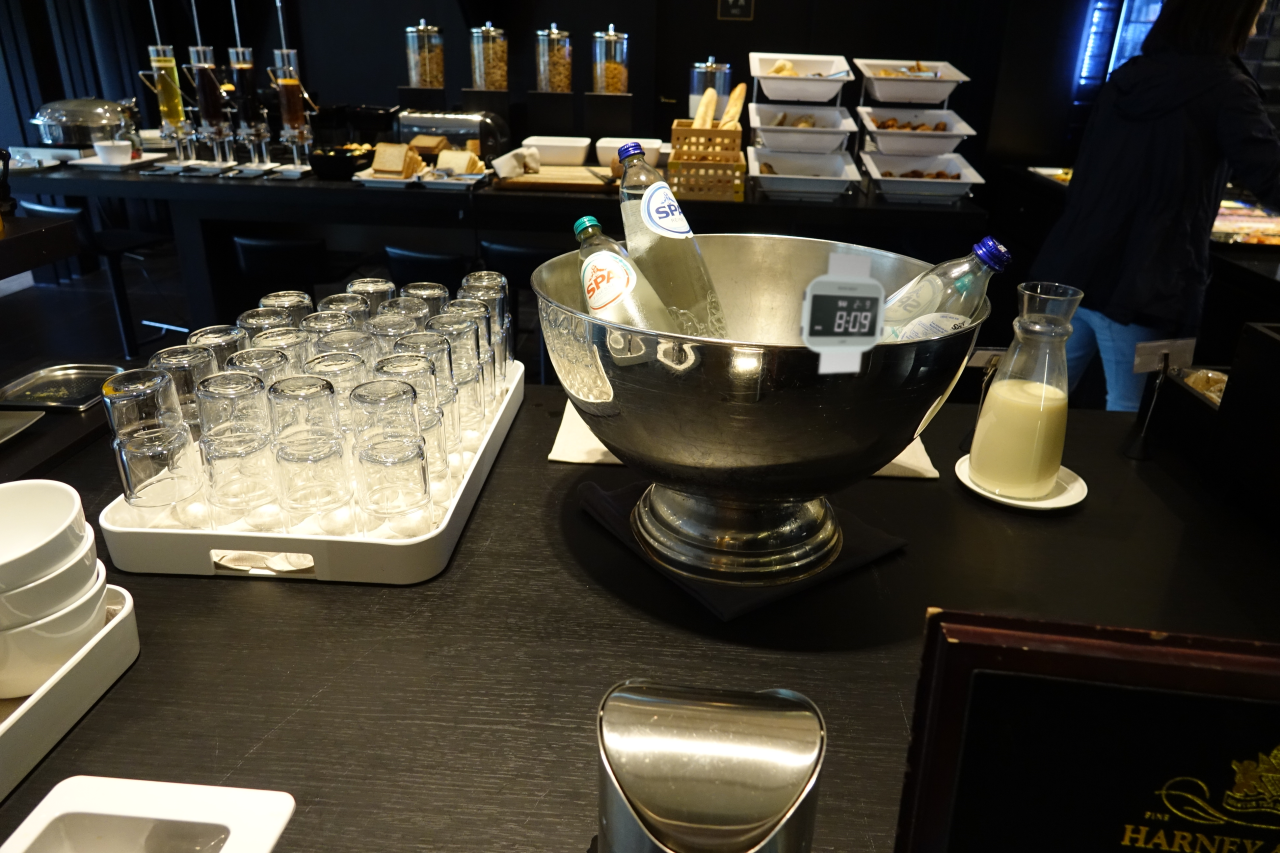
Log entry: 8:09
